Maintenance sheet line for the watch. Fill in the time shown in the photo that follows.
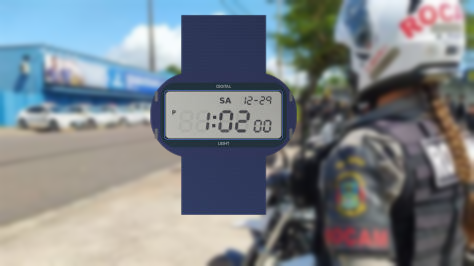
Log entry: 1:02:00
